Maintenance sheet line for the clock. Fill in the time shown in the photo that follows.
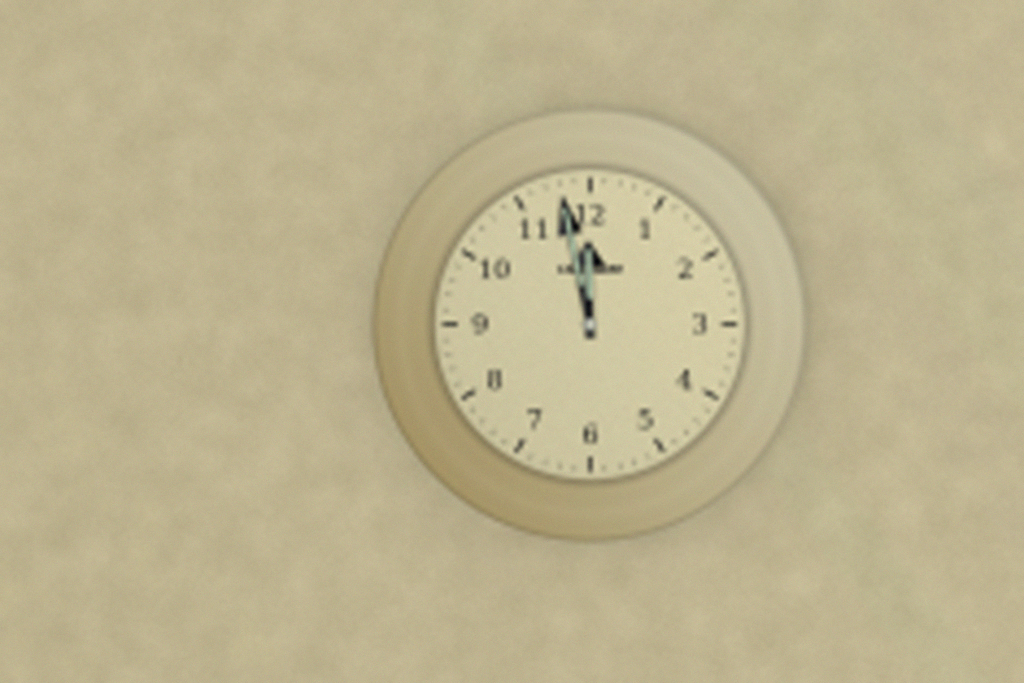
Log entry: 11:58
